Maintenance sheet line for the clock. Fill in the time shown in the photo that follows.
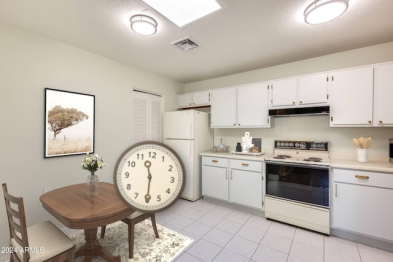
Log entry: 11:30
